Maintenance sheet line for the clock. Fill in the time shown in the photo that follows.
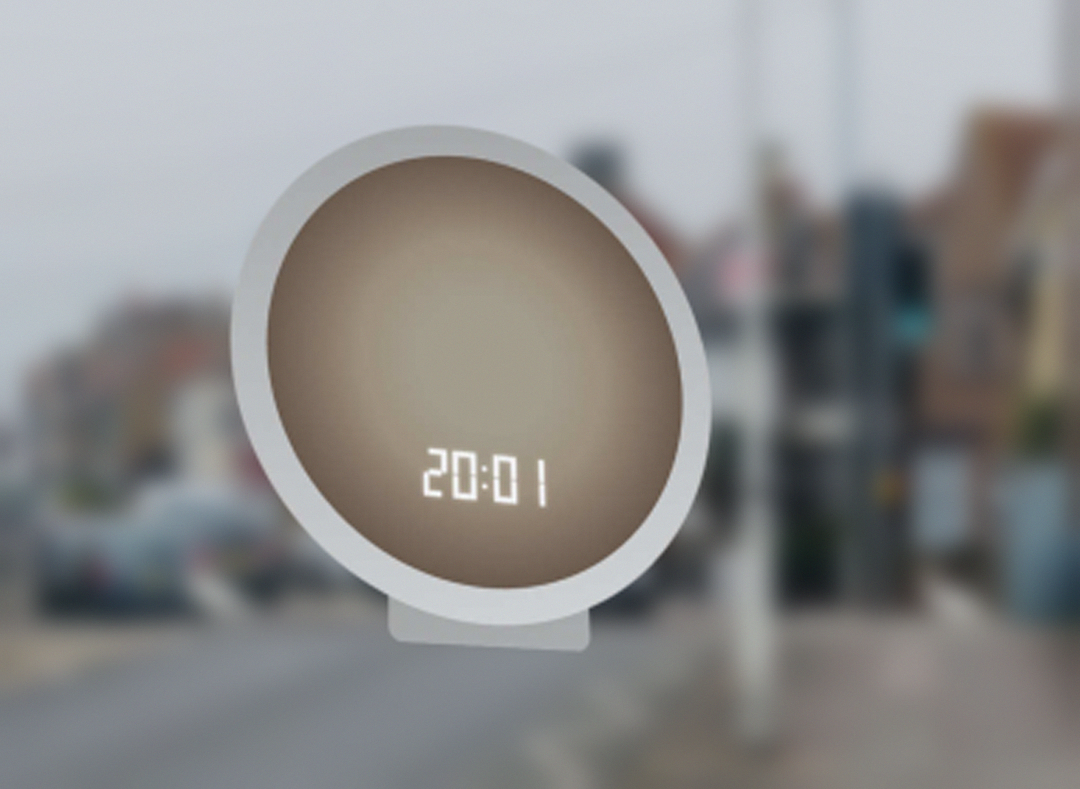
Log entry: 20:01
